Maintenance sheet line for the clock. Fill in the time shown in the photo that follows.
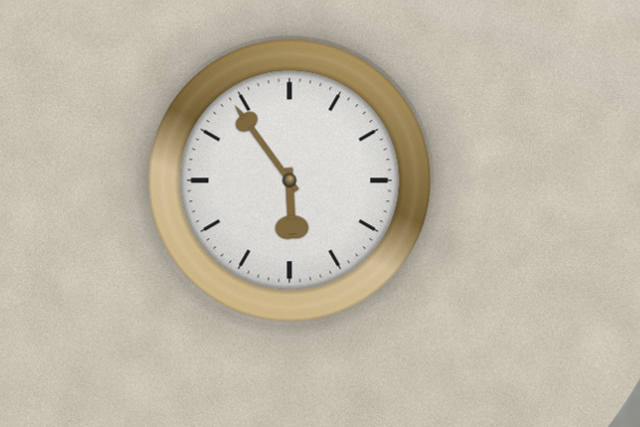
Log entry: 5:54
